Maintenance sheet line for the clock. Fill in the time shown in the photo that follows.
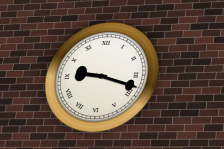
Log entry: 9:18
